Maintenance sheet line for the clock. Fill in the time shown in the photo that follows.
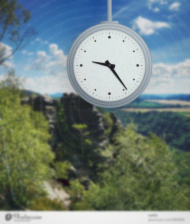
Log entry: 9:24
